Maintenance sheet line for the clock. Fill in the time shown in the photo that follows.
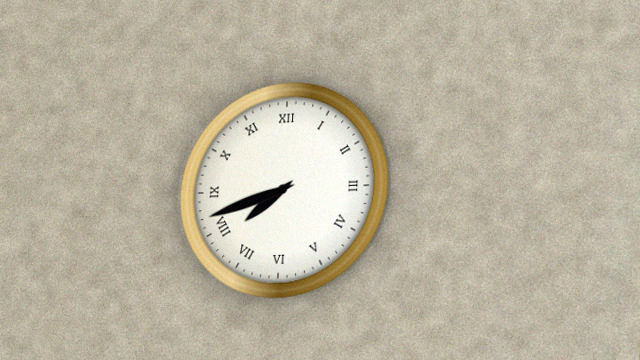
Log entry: 7:42
